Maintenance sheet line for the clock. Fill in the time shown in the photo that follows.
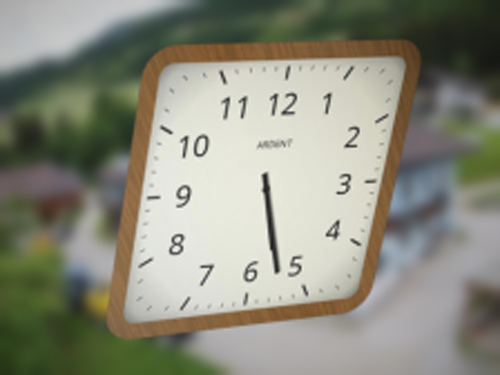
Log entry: 5:27
